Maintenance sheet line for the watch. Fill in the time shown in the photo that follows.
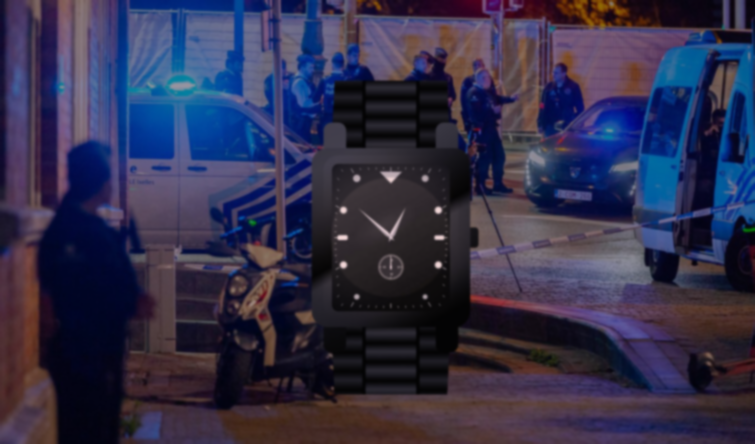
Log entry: 12:52
